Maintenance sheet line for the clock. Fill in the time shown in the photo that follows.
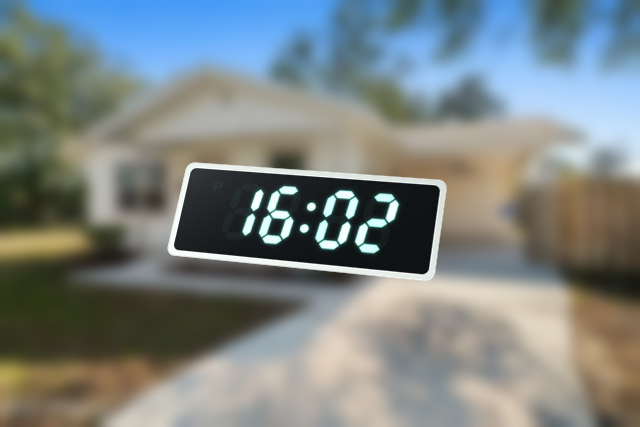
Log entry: 16:02
